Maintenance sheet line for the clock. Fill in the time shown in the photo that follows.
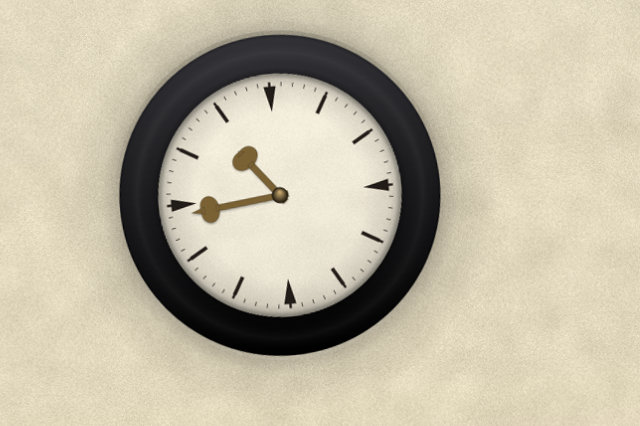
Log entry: 10:44
